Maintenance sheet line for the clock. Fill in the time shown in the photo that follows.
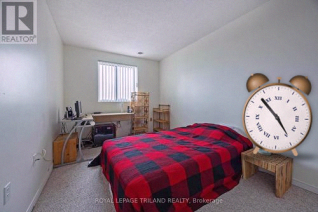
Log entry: 4:53
